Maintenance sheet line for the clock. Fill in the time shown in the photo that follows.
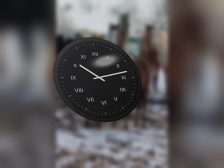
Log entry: 10:13
